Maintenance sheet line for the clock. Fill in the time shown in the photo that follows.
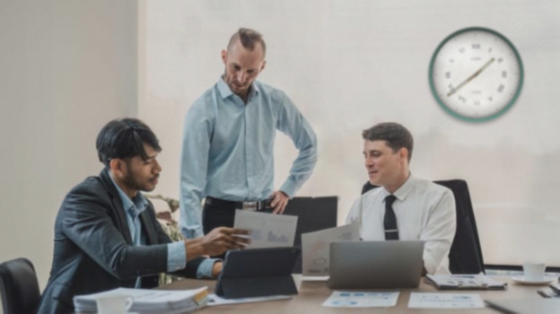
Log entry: 1:39
